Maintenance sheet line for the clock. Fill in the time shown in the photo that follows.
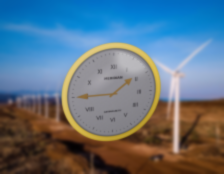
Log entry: 1:45
